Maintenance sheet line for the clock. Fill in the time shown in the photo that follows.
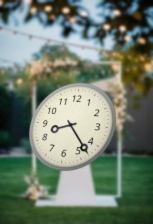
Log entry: 8:23
